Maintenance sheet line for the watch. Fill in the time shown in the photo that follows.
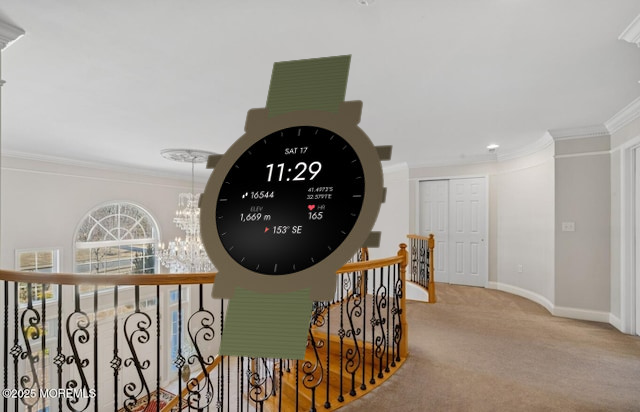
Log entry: 11:29
